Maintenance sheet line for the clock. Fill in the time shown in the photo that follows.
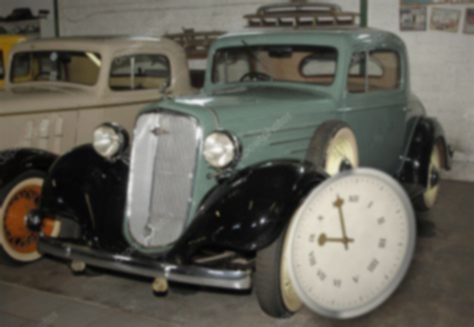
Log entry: 8:56
